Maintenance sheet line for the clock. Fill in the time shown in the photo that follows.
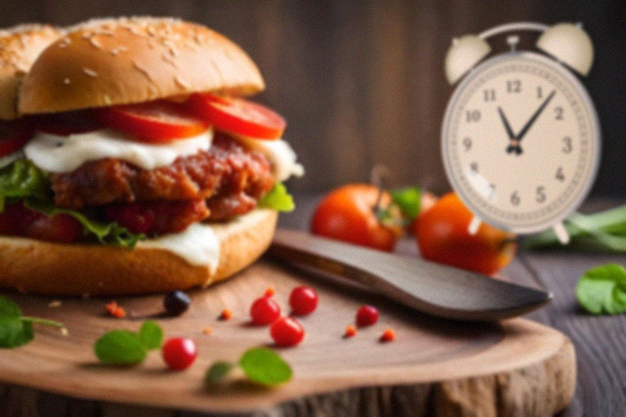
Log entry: 11:07
